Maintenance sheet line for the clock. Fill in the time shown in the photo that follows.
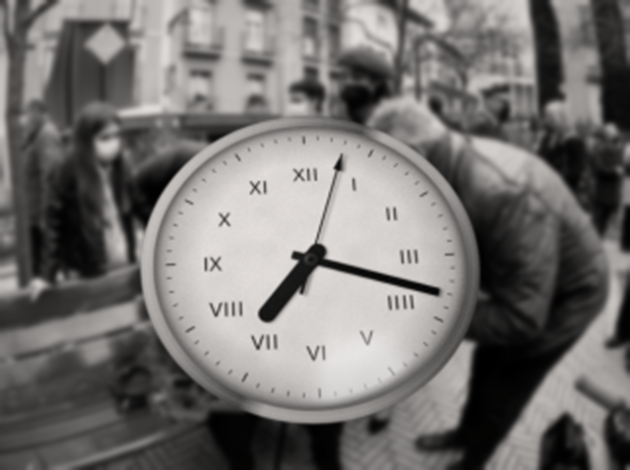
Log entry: 7:18:03
